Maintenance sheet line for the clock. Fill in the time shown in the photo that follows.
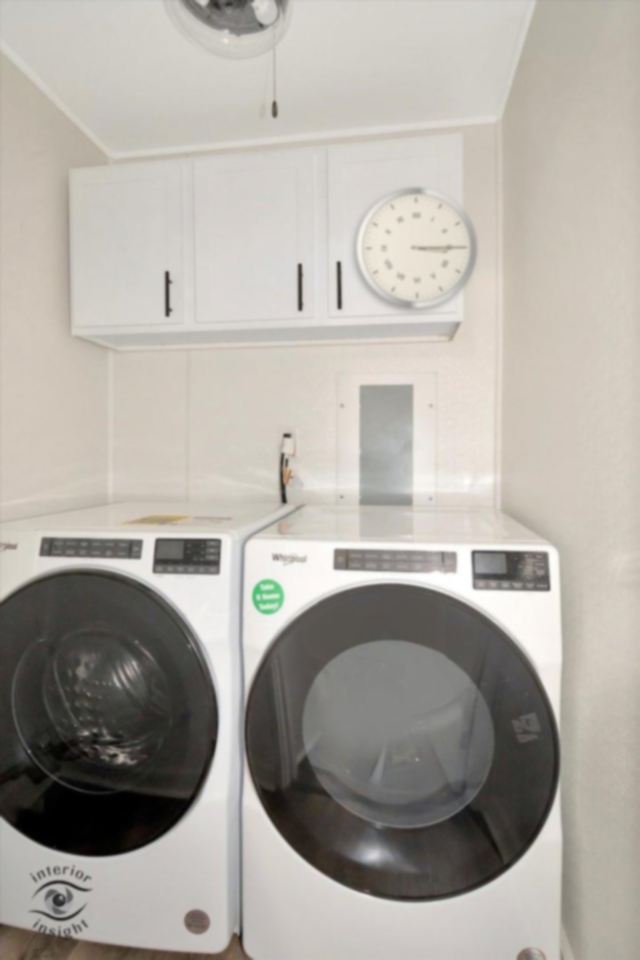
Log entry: 3:15
